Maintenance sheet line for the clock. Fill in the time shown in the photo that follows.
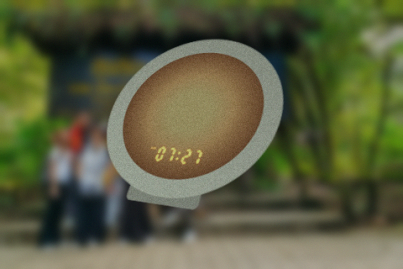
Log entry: 7:27
